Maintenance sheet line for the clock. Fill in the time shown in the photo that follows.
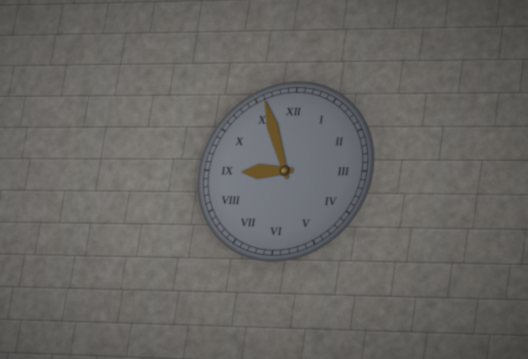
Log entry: 8:56
